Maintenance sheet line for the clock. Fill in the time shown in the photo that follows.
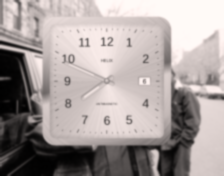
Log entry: 7:49
